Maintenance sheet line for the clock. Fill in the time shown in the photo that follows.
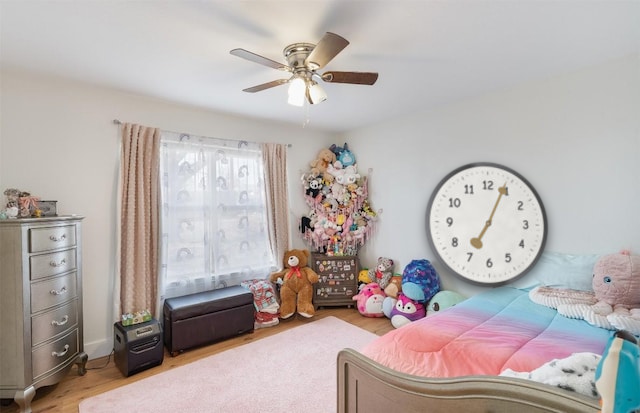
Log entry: 7:04
